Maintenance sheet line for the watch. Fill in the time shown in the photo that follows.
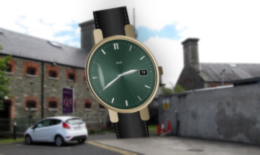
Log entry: 2:40
